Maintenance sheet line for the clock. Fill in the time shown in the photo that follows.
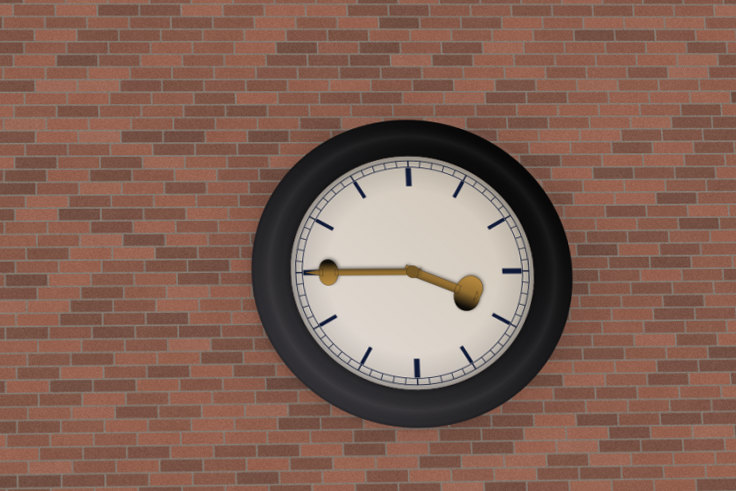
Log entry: 3:45
